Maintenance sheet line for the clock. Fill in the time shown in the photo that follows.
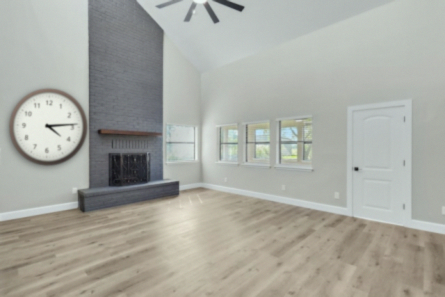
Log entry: 4:14
